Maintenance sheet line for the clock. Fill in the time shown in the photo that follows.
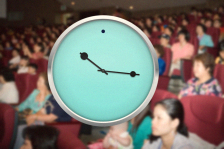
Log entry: 10:16
